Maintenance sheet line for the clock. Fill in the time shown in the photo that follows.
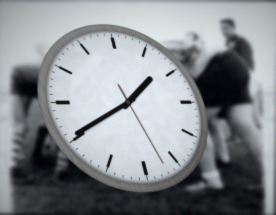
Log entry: 1:40:27
